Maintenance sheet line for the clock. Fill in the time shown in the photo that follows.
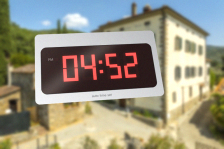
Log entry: 4:52
